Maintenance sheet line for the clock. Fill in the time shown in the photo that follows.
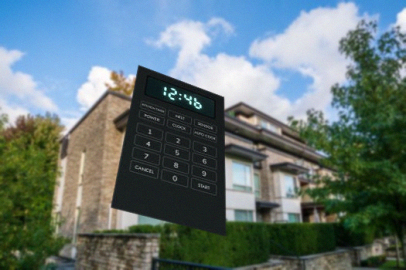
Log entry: 12:46
